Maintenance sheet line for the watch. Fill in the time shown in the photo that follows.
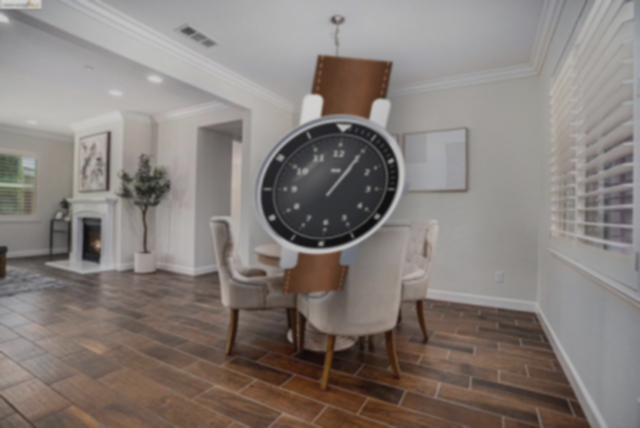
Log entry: 1:05
